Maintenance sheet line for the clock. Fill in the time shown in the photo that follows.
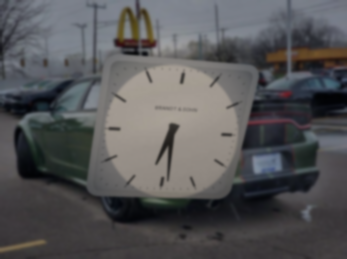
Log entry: 6:29
